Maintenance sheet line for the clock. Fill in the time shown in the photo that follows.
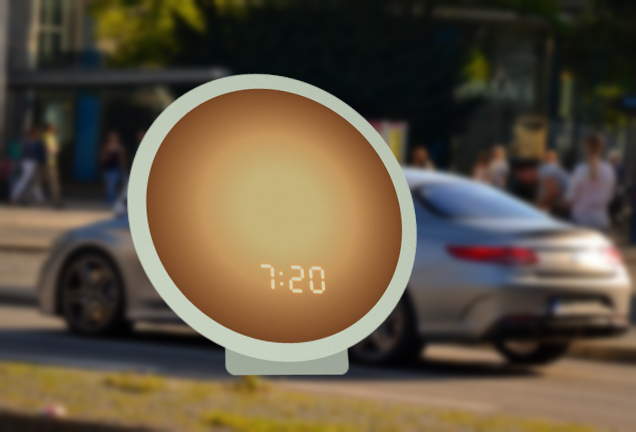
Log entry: 7:20
